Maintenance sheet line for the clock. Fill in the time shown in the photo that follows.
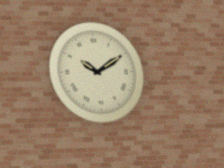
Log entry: 10:10
